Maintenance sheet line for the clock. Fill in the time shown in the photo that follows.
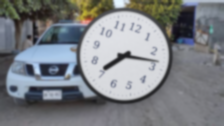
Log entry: 7:13
